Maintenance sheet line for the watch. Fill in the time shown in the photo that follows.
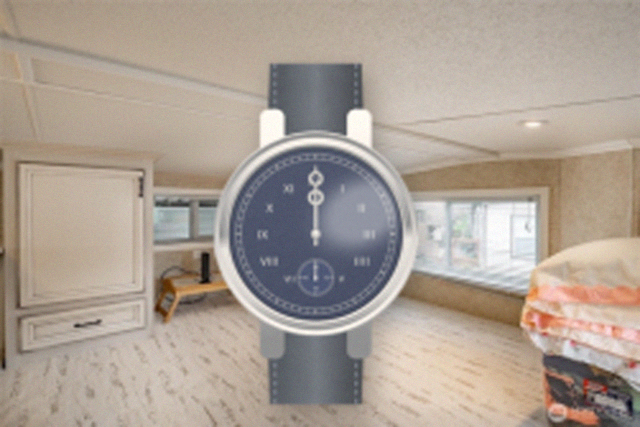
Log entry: 12:00
